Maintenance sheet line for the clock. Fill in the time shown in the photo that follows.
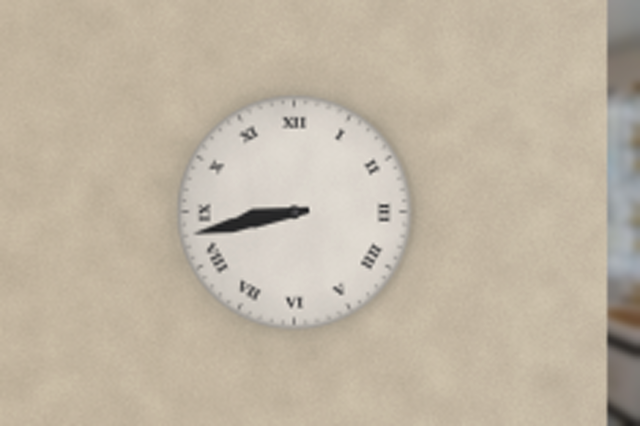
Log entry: 8:43
